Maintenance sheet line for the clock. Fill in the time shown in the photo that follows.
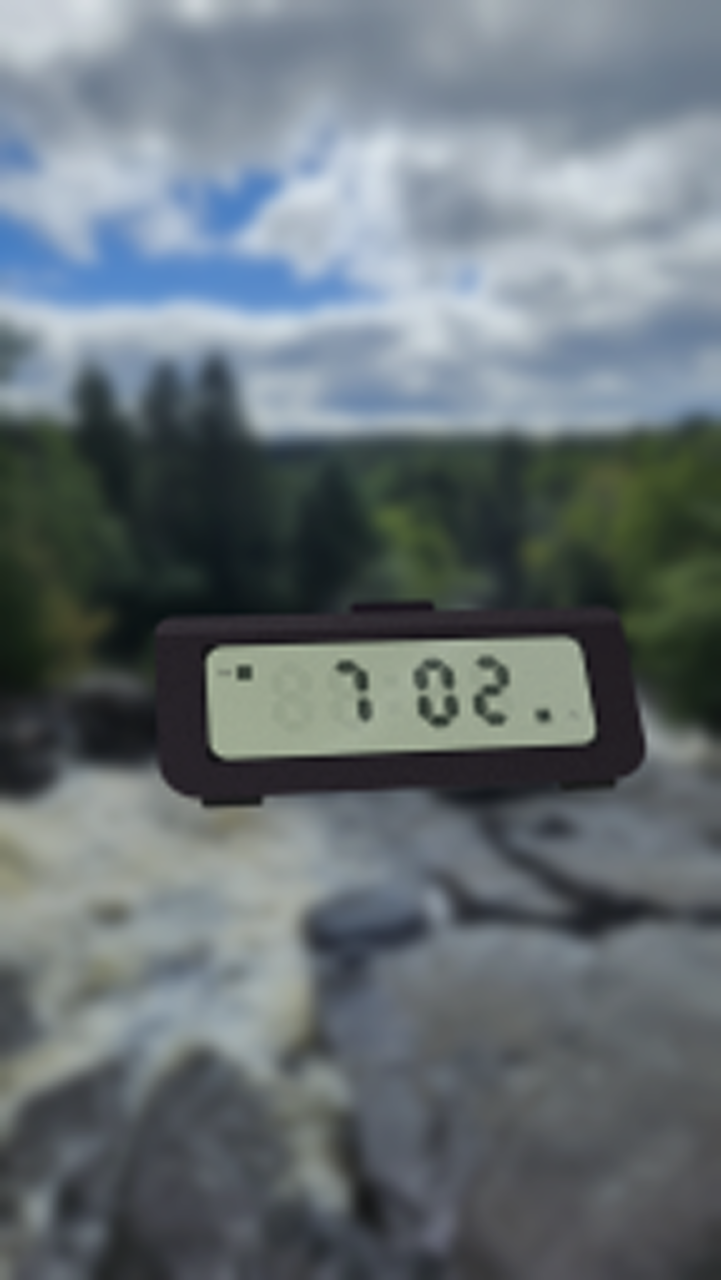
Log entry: 7:02
